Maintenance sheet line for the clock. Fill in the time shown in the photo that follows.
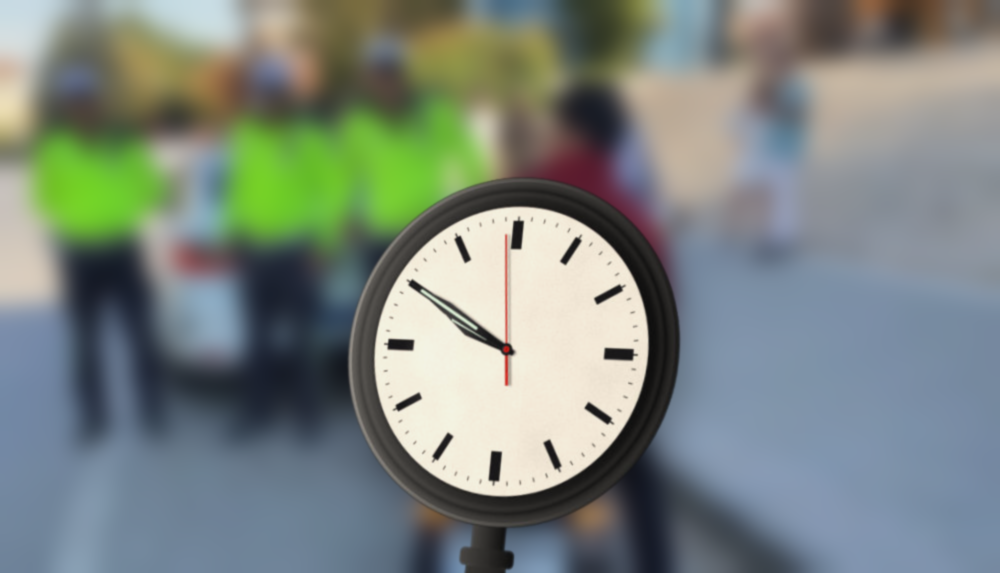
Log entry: 9:49:59
